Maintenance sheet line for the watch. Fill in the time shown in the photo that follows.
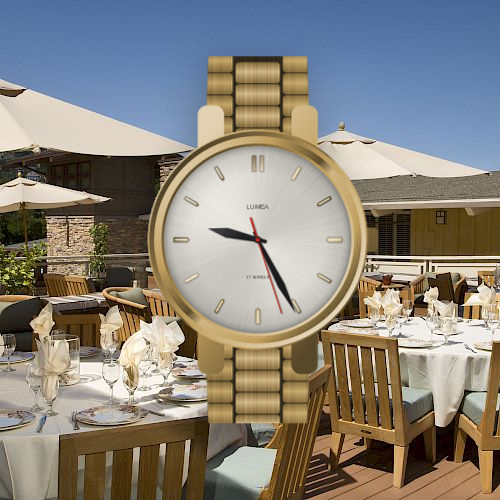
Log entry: 9:25:27
